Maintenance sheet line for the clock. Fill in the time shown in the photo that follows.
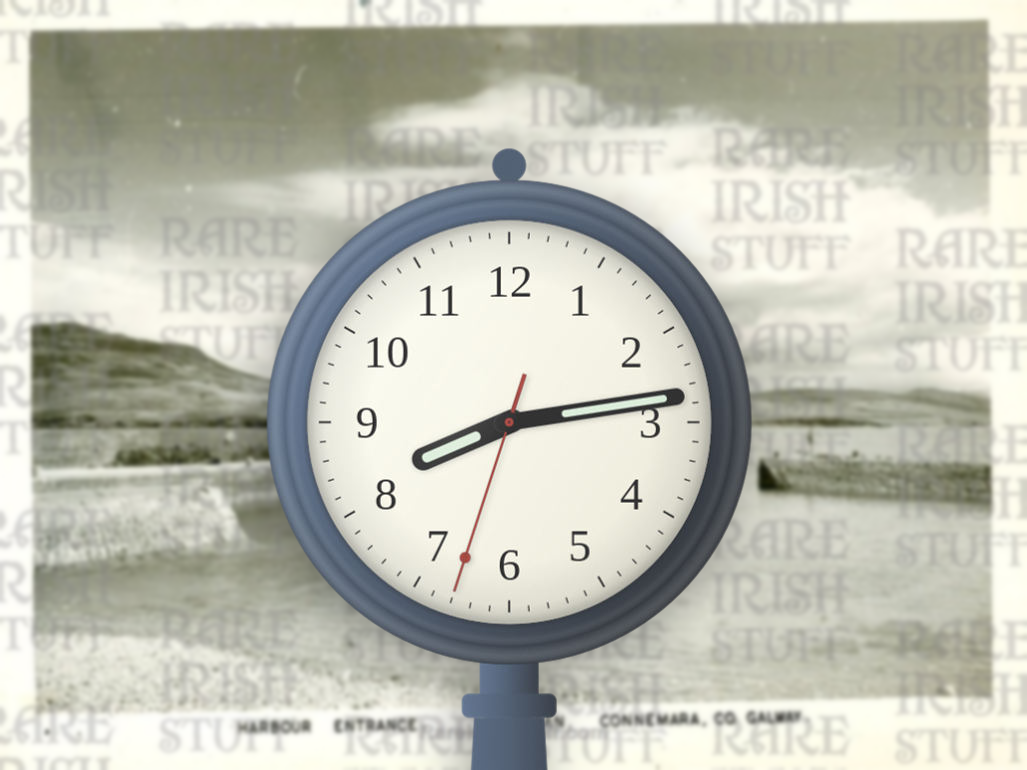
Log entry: 8:13:33
